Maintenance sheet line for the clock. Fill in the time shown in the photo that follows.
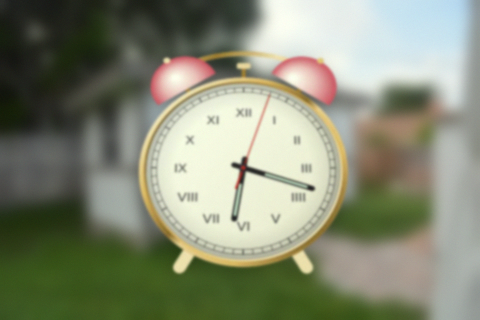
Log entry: 6:18:03
